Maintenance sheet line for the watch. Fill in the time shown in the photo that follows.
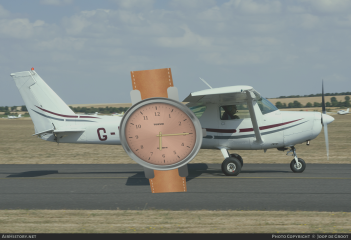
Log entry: 6:15
